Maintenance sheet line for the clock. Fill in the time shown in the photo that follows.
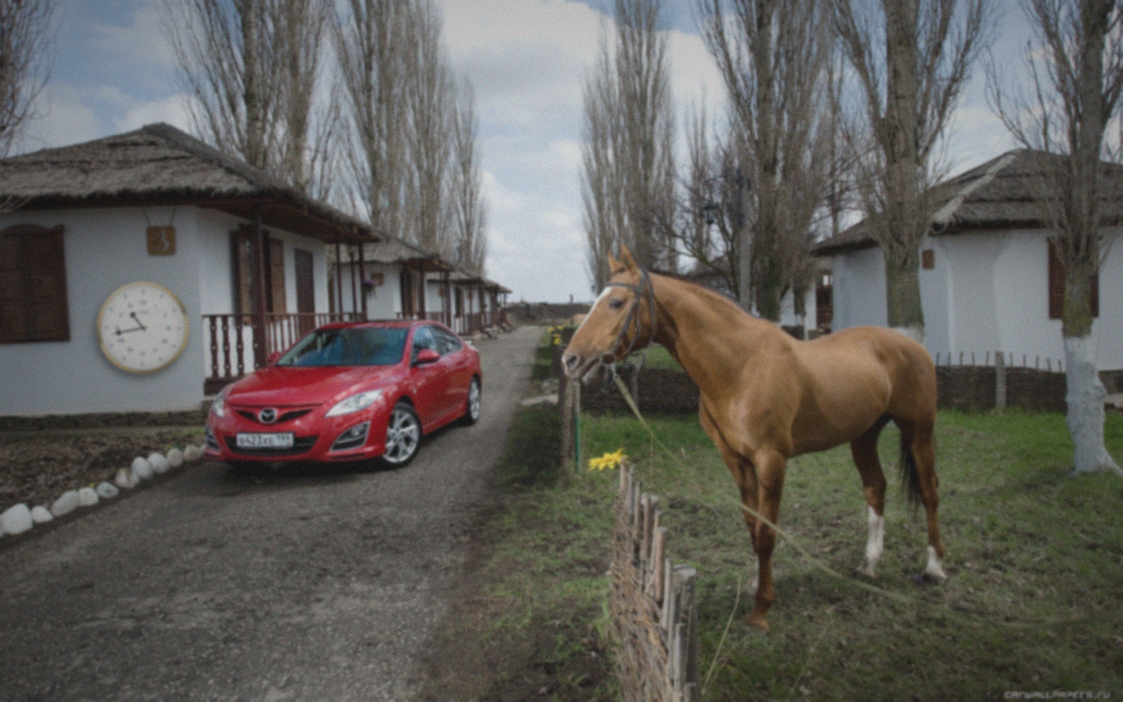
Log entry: 10:43
